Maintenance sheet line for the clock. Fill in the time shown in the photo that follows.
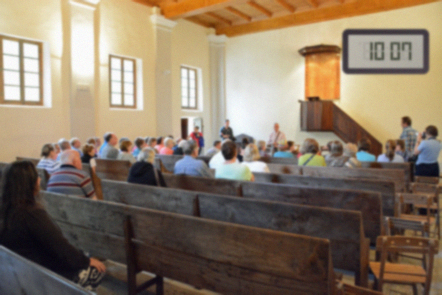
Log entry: 10:07
